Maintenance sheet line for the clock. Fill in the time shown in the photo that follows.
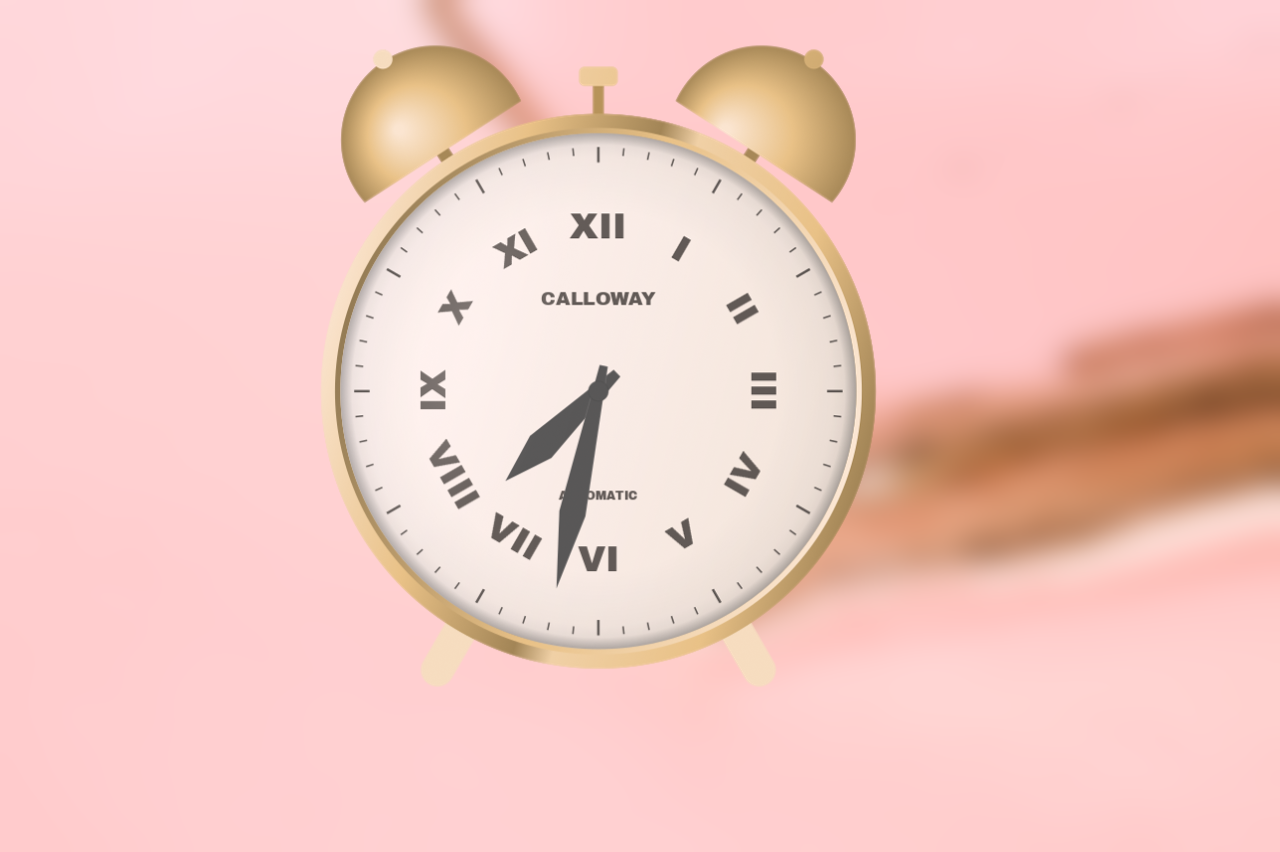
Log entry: 7:32
